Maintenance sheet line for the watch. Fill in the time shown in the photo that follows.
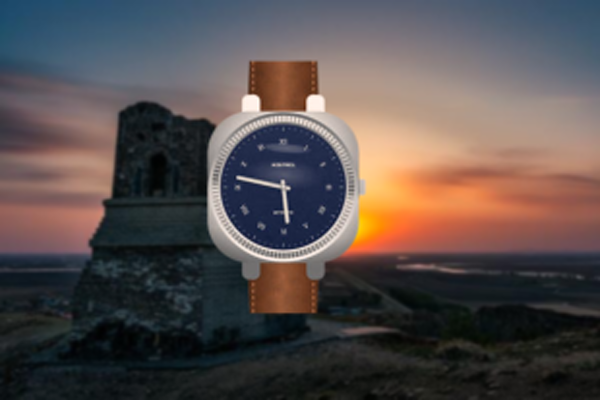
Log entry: 5:47
